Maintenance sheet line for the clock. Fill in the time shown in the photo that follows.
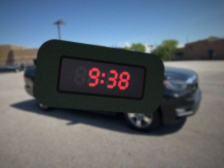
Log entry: 9:38
